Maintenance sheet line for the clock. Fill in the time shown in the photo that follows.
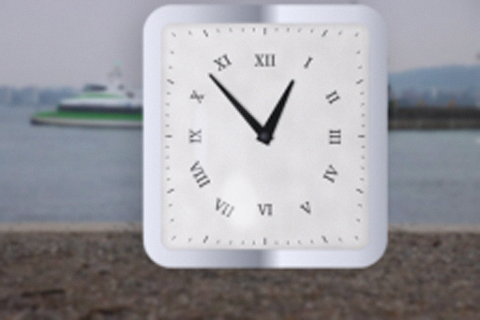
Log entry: 12:53
